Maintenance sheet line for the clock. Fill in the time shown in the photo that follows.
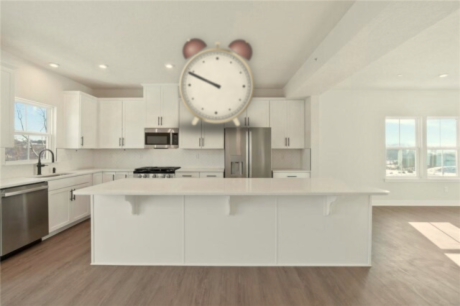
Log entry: 9:49
